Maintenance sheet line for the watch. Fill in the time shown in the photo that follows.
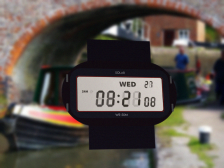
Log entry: 8:21:08
